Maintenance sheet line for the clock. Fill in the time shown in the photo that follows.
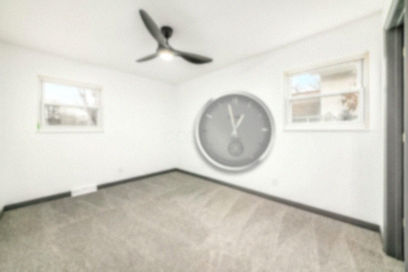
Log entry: 12:58
